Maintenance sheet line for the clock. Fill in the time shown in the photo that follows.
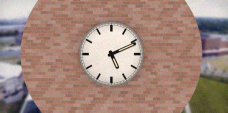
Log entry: 5:11
